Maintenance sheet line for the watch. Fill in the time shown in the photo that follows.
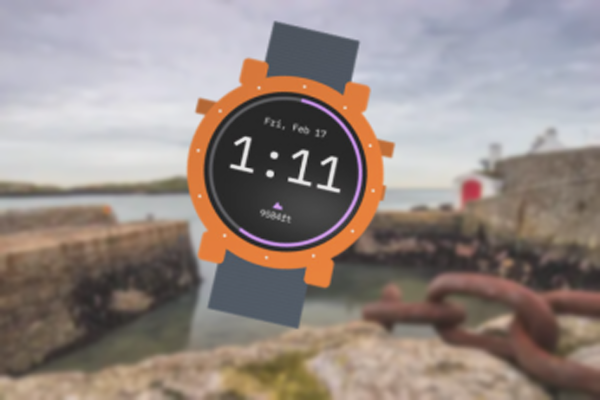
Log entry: 1:11
